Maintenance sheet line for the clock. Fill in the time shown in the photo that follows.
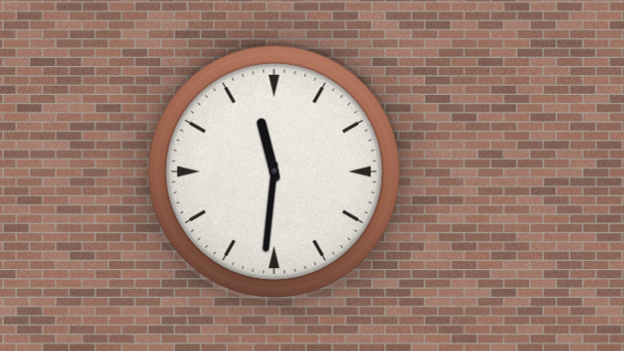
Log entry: 11:31
